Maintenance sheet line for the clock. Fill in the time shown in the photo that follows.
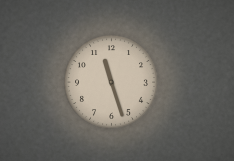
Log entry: 11:27
